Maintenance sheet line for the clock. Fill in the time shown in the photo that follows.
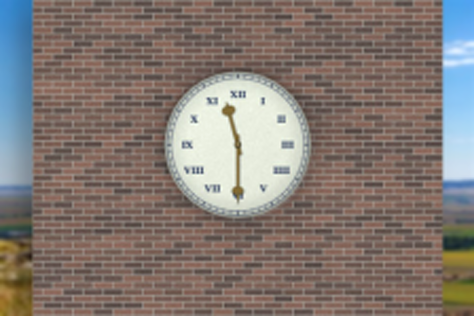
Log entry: 11:30
